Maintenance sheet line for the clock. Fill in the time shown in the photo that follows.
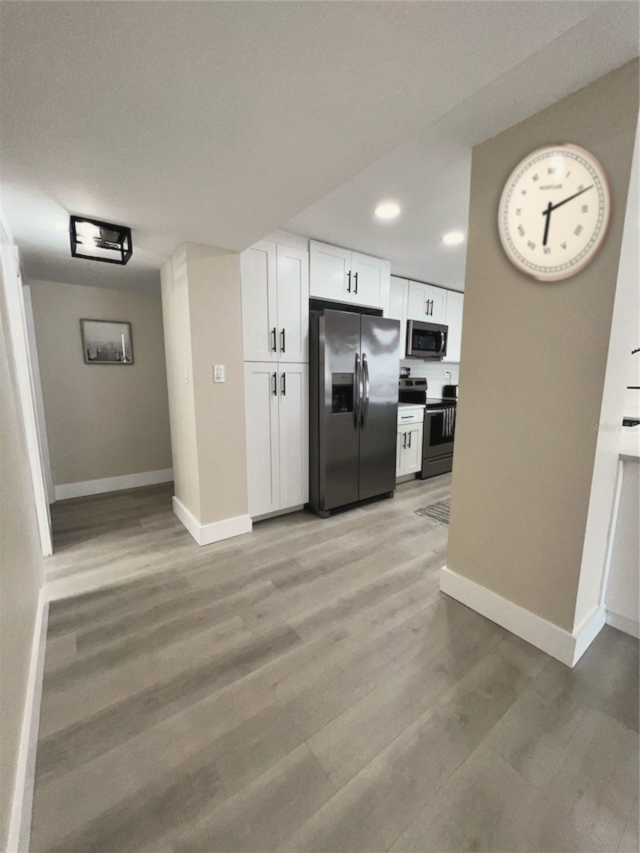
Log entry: 6:11
